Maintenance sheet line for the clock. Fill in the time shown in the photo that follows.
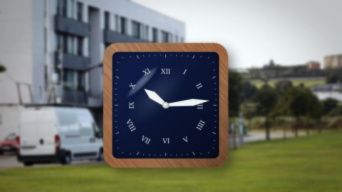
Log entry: 10:14
